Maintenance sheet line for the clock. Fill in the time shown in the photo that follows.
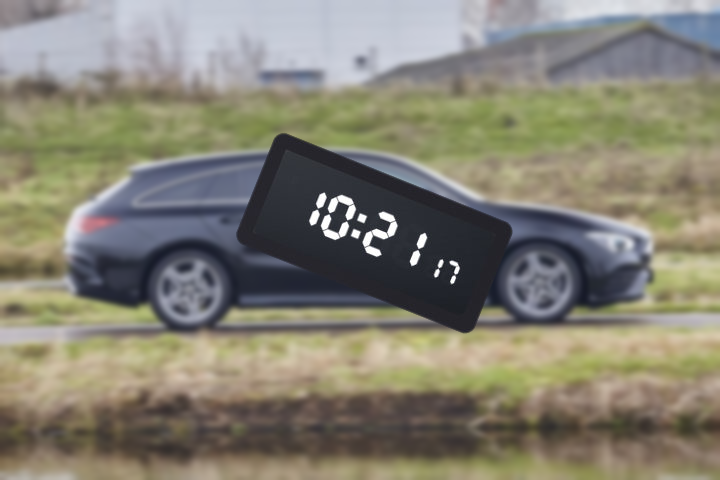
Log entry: 10:21:17
